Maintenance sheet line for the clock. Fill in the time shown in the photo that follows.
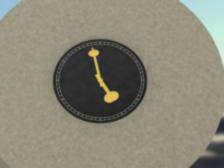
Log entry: 4:58
